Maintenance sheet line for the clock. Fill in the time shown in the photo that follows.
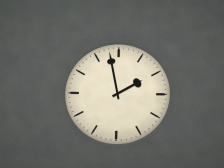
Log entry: 1:58
